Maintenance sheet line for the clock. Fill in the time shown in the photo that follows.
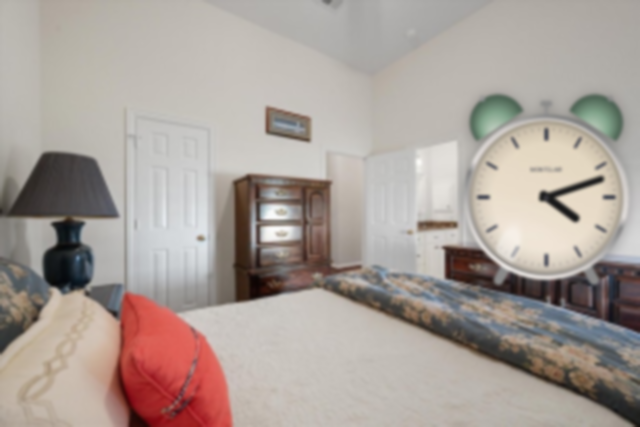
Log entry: 4:12
